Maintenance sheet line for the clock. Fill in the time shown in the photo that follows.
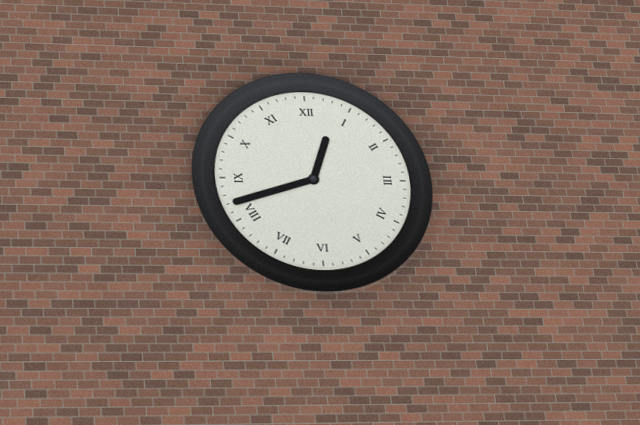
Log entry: 12:42
